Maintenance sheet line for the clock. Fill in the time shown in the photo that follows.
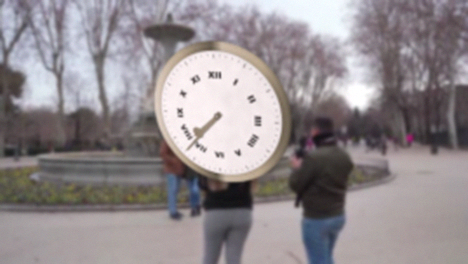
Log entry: 7:37
